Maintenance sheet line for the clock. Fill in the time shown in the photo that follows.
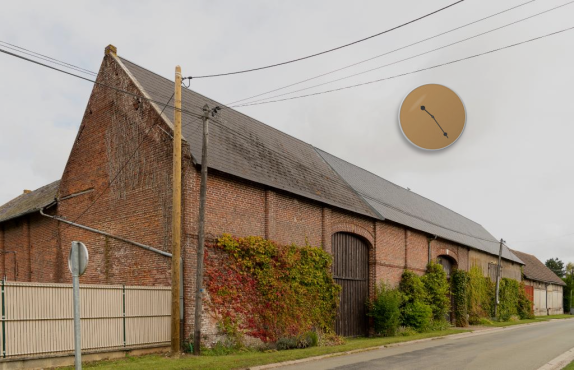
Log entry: 10:24
